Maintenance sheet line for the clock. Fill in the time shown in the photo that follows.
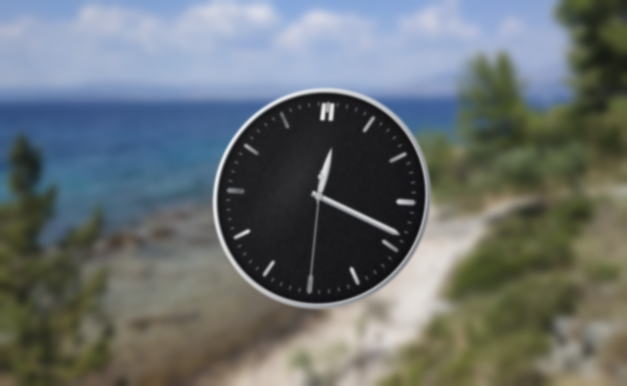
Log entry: 12:18:30
